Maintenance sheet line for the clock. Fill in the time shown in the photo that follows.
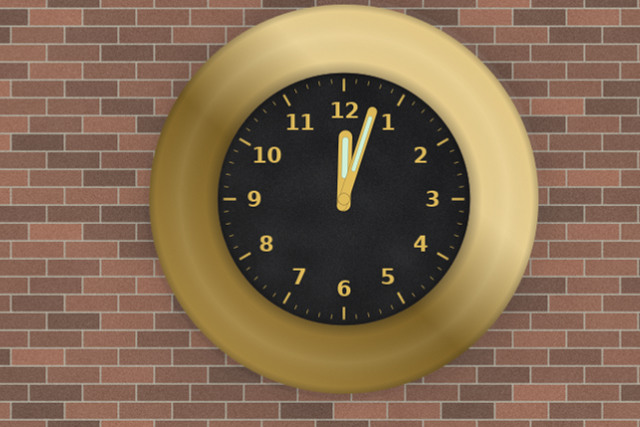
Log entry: 12:03
